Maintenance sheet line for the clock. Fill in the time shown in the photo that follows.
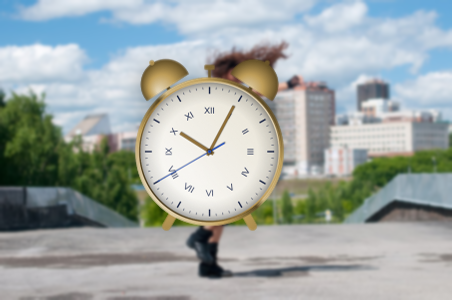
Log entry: 10:04:40
